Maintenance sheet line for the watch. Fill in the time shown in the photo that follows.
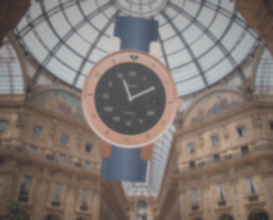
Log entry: 11:10
